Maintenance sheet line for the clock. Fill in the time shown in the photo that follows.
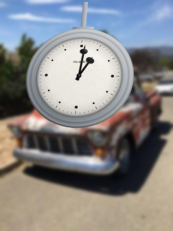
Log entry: 1:01
